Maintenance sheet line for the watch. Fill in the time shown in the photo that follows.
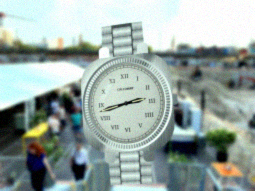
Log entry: 2:43
